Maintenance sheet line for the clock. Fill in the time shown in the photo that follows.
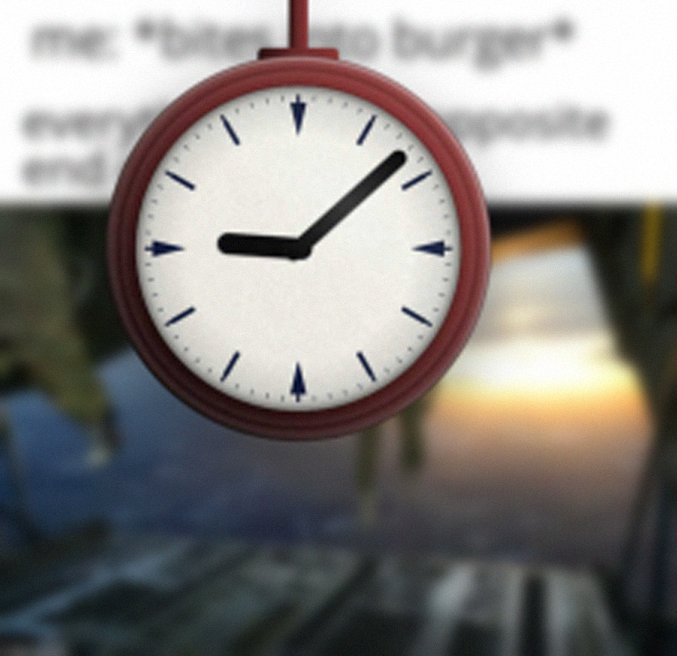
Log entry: 9:08
